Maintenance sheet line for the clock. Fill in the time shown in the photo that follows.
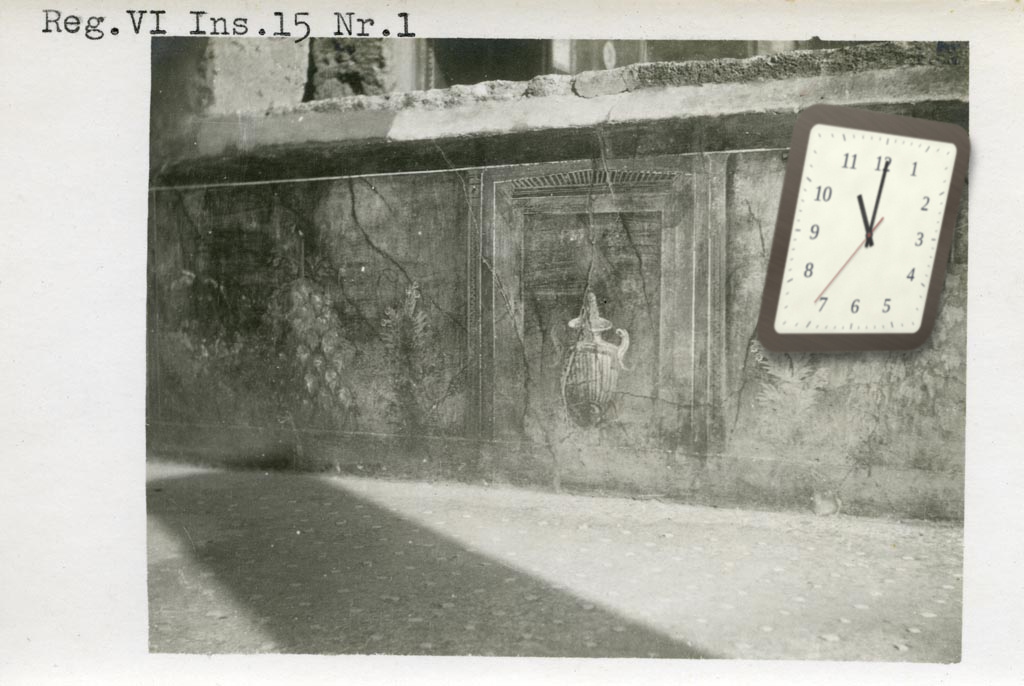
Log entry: 11:00:36
